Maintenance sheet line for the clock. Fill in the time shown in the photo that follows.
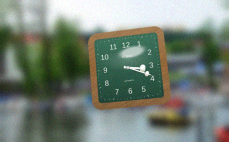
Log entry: 3:19
